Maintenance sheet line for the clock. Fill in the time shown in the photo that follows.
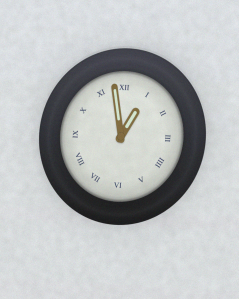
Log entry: 12:58
